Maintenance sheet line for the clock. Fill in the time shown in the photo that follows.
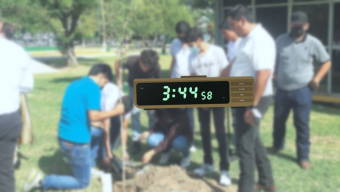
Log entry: 3:44:58
